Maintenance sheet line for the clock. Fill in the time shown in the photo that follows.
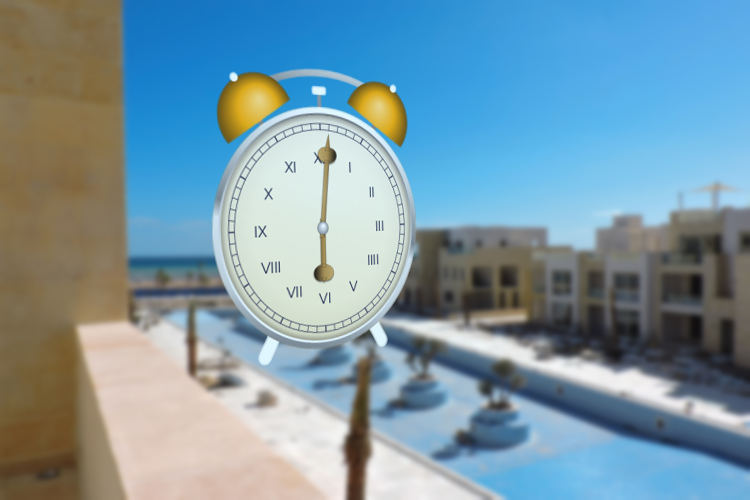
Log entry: 6:01
